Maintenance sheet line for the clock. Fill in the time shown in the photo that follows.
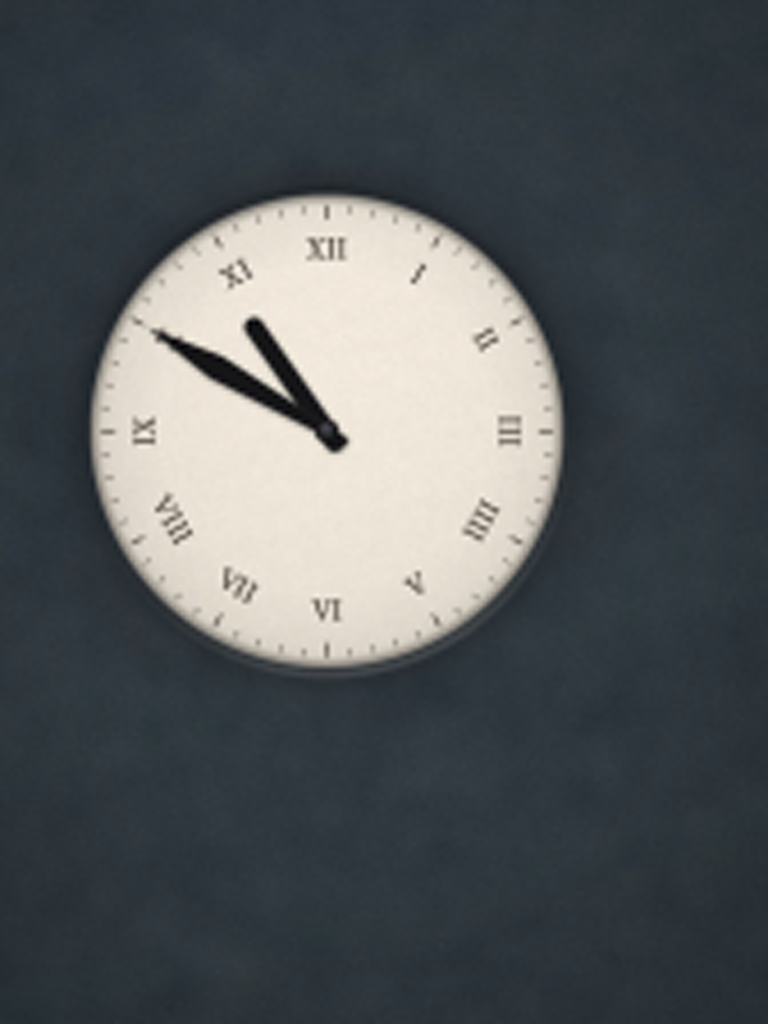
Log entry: 10:50
